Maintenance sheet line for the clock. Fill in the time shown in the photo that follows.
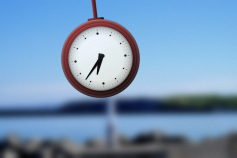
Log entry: 6:37
